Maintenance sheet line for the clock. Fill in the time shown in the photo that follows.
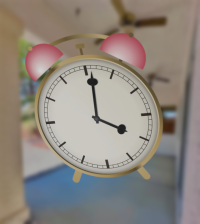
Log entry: 4:01
